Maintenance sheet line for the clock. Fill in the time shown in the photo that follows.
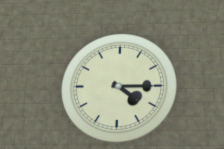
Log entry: 4:15
